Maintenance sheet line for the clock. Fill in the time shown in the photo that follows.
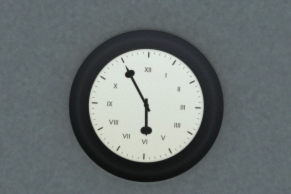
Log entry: 5:55
